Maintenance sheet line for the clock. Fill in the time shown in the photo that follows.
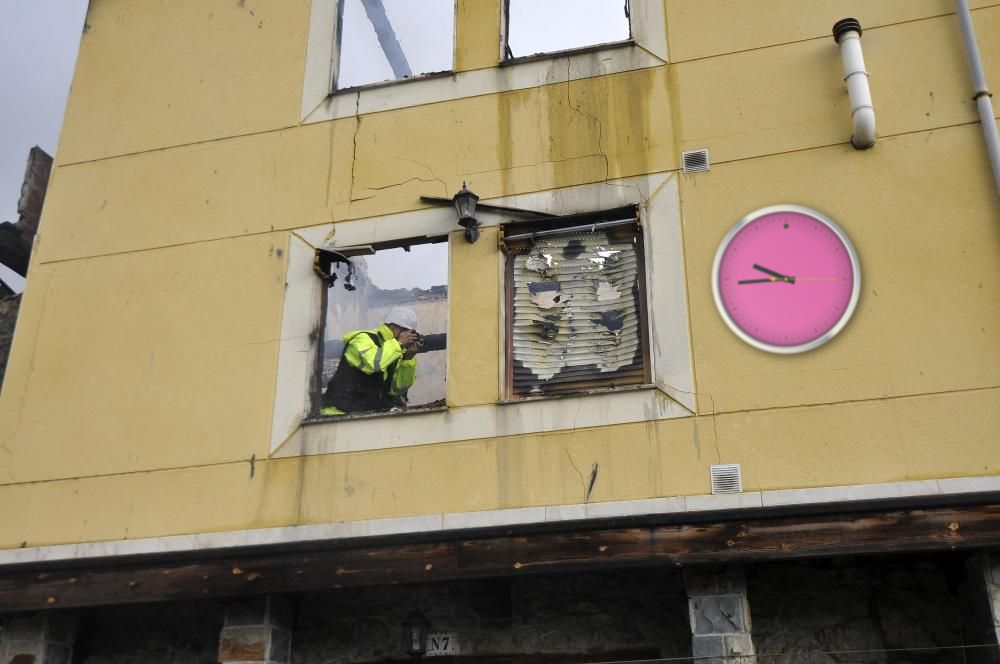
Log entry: 9:44:15
